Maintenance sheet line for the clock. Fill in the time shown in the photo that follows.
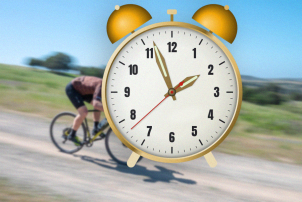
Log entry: 1:56:38
